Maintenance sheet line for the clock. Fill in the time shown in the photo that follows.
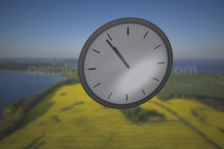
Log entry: 10:54
